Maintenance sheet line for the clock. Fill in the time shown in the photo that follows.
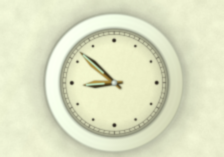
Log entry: 8:52
